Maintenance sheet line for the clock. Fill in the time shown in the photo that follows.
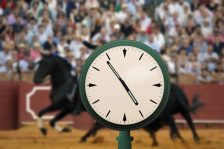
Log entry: 4:54
